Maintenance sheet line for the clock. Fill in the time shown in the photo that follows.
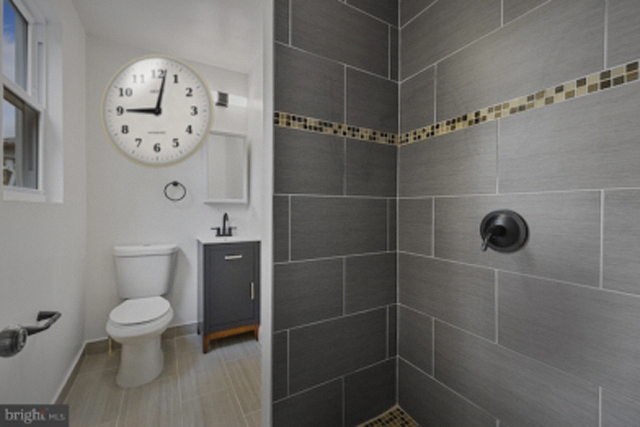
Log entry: 9:02
